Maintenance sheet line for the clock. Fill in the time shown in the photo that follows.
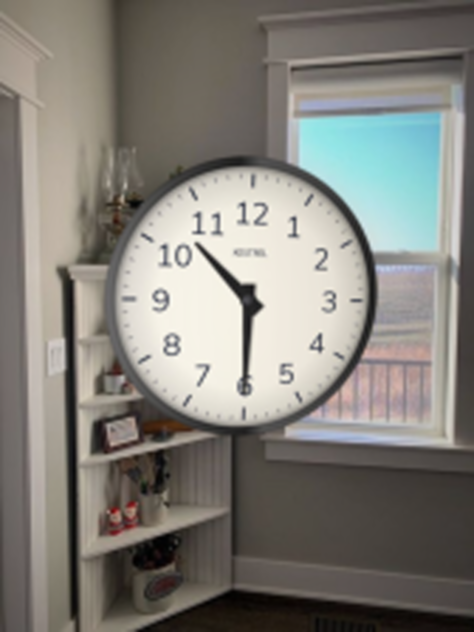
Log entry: 10:30
